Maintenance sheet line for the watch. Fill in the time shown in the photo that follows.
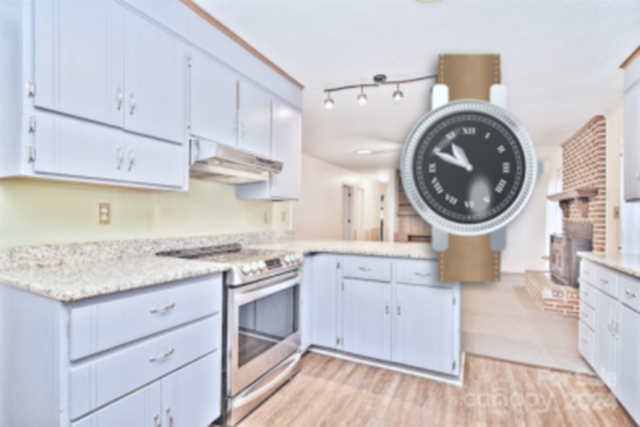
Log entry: 10:49
